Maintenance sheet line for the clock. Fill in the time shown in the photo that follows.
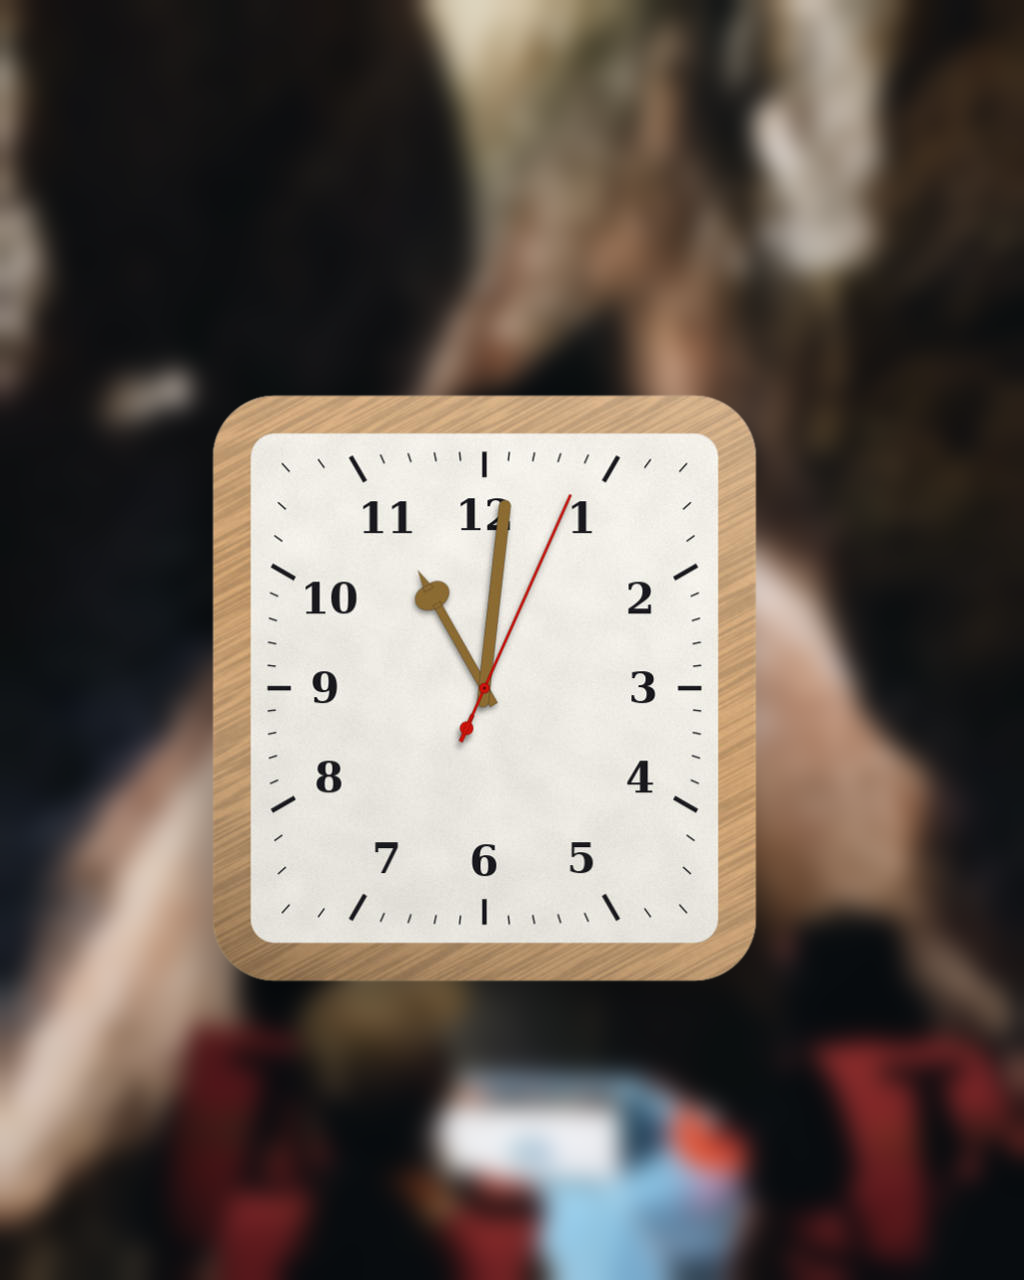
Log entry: 11:01:04
